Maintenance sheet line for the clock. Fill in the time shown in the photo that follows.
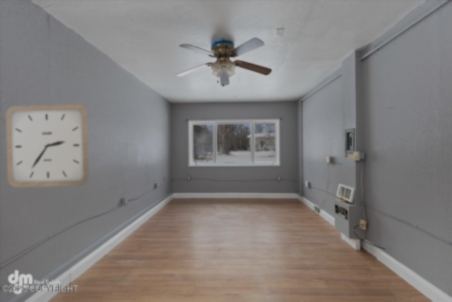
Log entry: 2:36
